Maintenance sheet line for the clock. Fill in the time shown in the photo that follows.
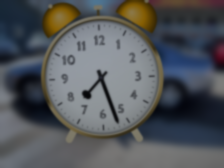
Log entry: 7:27
